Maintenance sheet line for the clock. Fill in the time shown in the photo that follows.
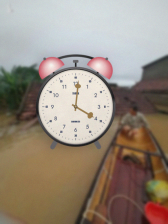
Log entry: 4:01
